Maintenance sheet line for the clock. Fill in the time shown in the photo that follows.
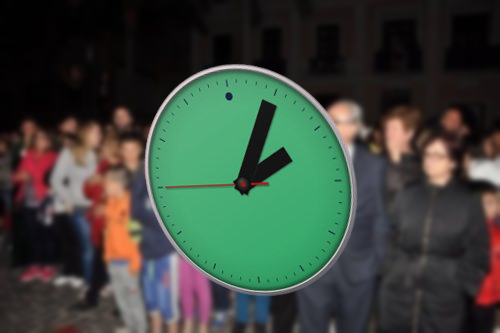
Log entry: 2:04:45
